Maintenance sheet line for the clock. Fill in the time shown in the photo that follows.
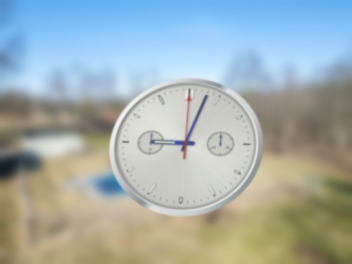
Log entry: 9:03
